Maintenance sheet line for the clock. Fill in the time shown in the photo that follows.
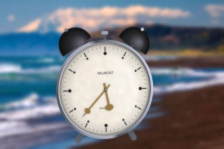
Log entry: 5:37
